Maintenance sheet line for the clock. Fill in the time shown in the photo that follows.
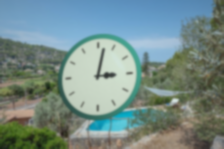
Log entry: 3:02
